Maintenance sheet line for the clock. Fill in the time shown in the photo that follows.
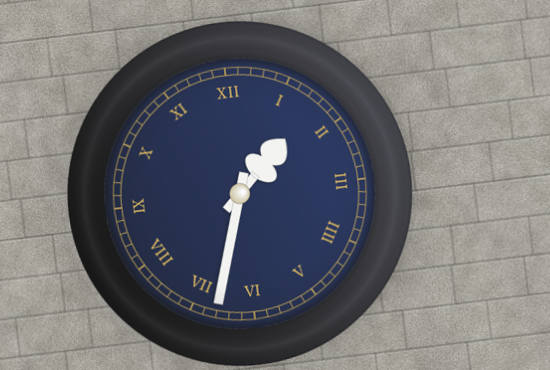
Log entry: 1:33
